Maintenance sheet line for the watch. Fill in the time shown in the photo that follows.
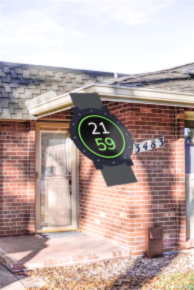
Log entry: 21:59
